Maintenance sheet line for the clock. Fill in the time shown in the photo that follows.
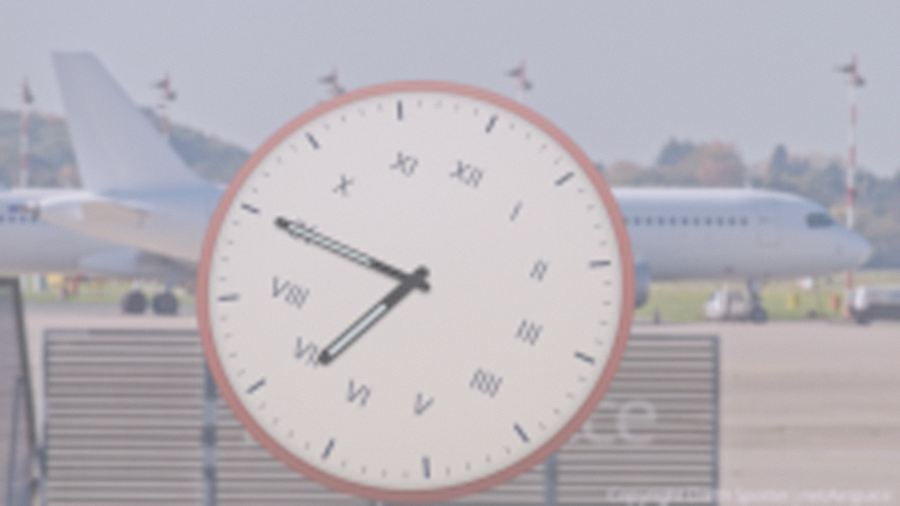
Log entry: 6:45
